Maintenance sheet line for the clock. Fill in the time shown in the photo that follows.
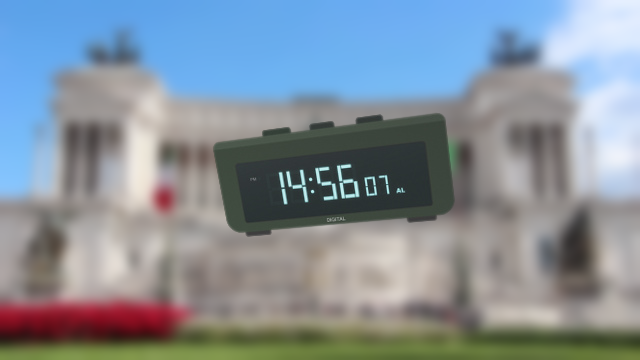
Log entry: 14:56:07
